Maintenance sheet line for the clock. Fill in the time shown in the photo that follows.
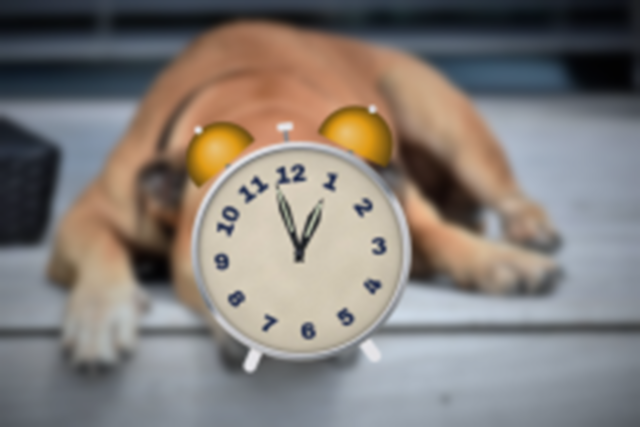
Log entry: 12:58
